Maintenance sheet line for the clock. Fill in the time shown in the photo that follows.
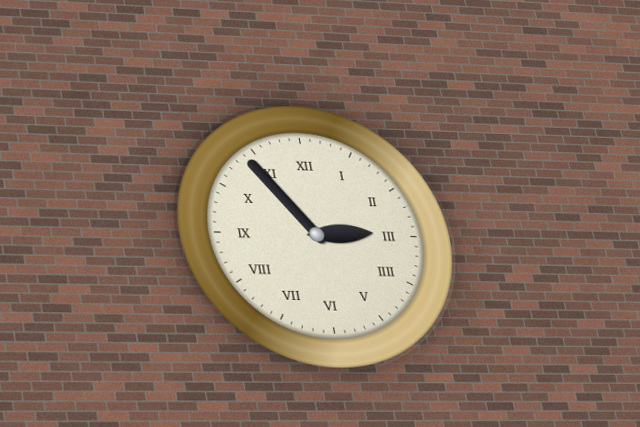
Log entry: 2:54
